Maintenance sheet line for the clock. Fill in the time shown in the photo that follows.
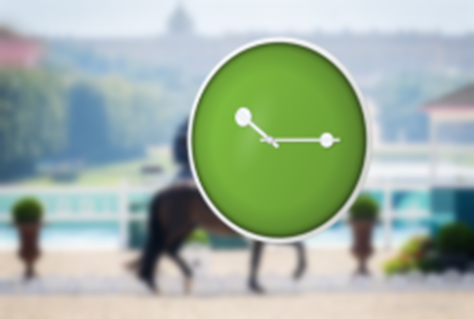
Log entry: 10:15
